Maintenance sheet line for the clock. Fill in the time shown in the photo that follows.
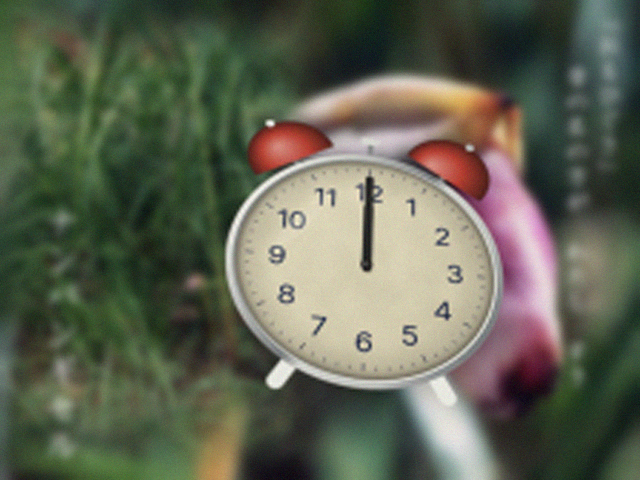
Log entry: 12:00
